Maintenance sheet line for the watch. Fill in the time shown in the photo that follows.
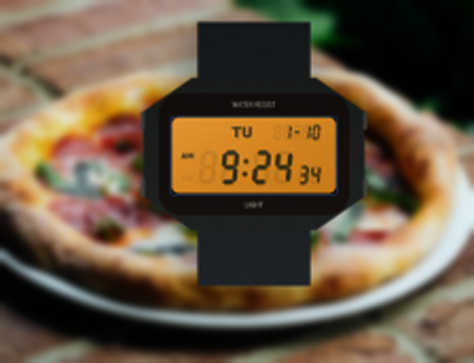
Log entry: 9:24:34
